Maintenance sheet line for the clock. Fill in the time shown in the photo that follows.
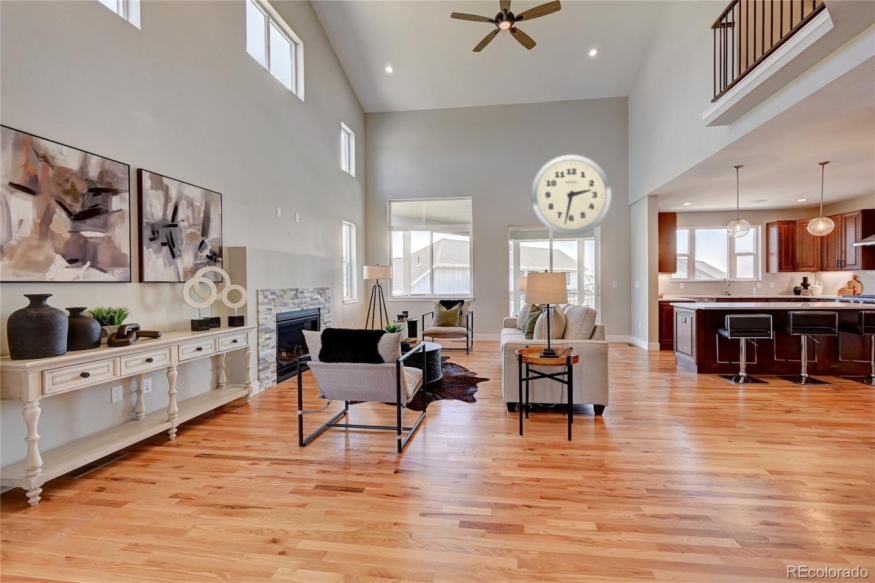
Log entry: 2:32
